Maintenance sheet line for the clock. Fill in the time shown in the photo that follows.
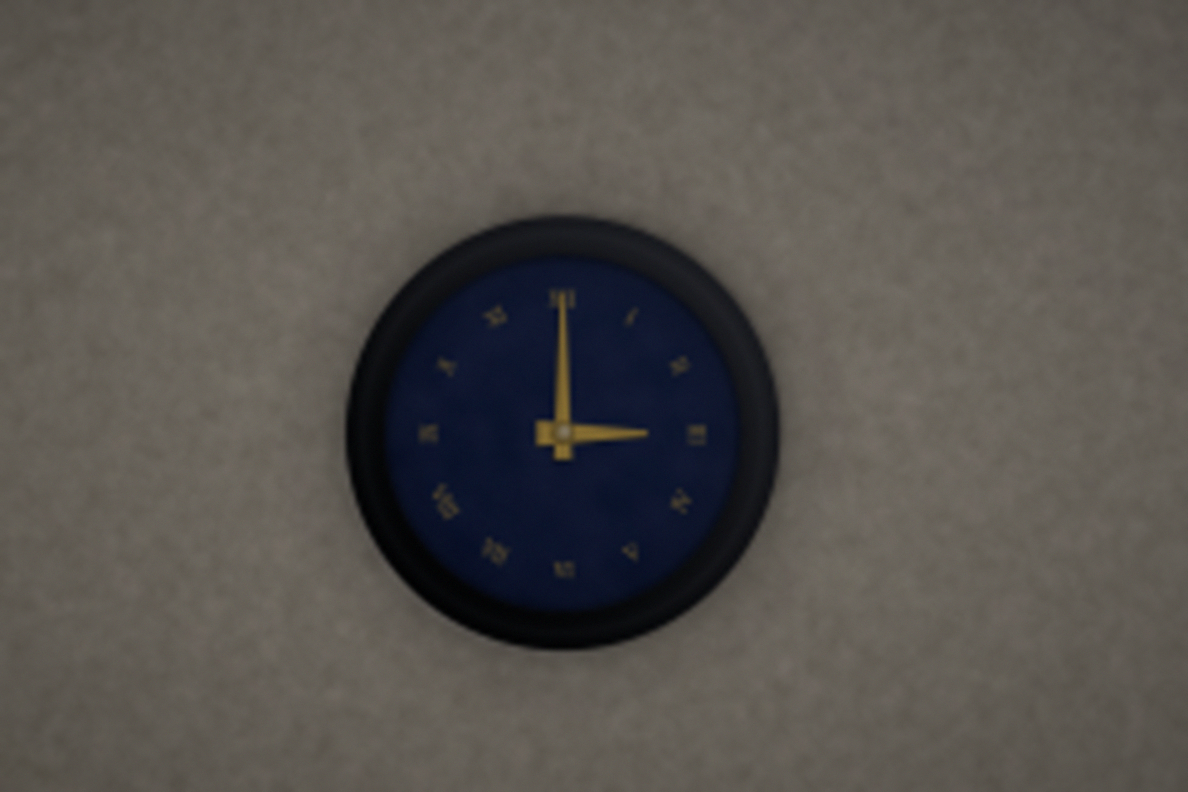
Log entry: 3:00
